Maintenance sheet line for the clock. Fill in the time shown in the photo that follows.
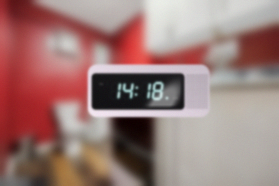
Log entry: 14:18
